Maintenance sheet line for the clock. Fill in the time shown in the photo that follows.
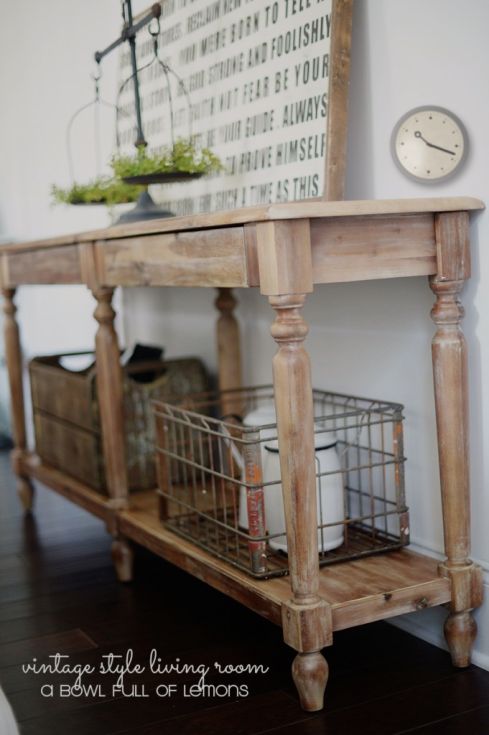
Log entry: 10:18
